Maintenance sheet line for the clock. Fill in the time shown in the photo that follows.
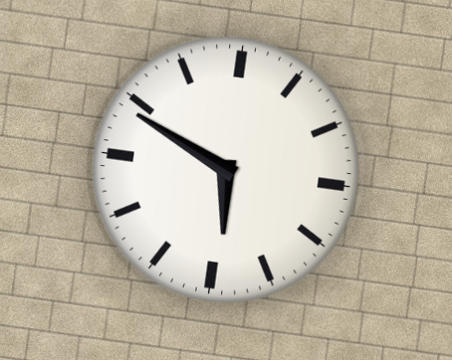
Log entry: 5:49
